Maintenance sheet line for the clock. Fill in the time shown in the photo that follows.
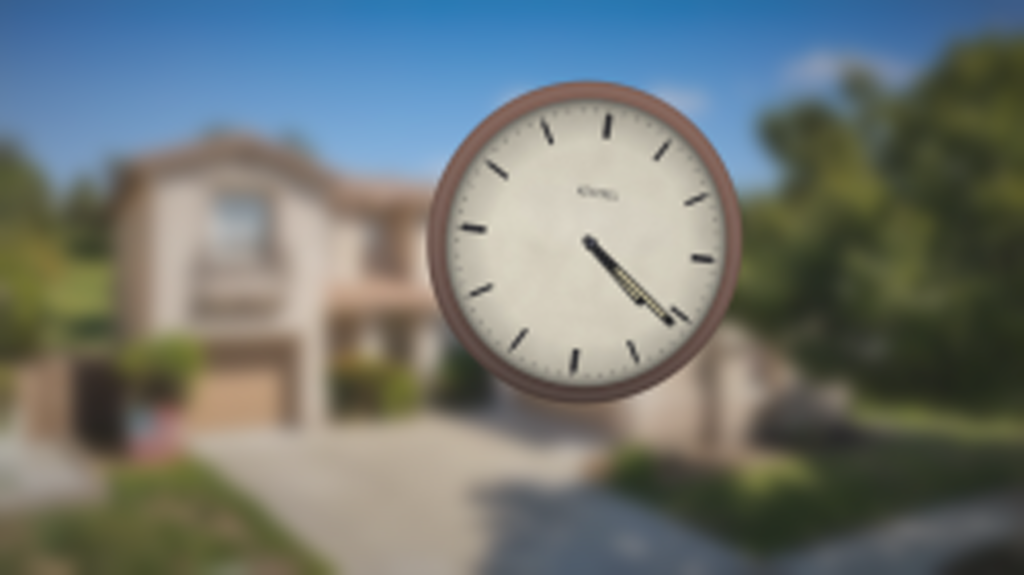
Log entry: 4:21
